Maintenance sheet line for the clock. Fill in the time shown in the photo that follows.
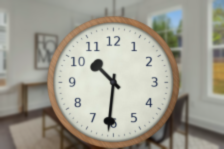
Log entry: 10:31
